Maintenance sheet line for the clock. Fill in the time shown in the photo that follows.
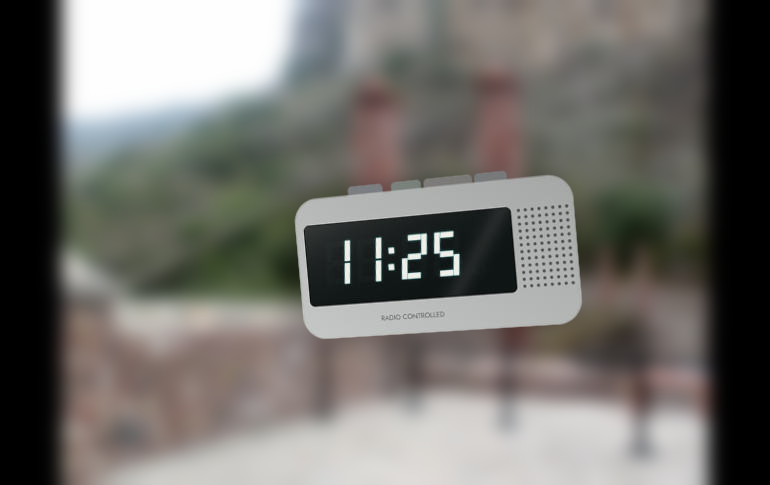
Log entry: 11:25
